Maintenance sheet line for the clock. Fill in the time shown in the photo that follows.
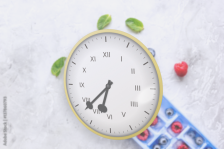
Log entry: 6:38
